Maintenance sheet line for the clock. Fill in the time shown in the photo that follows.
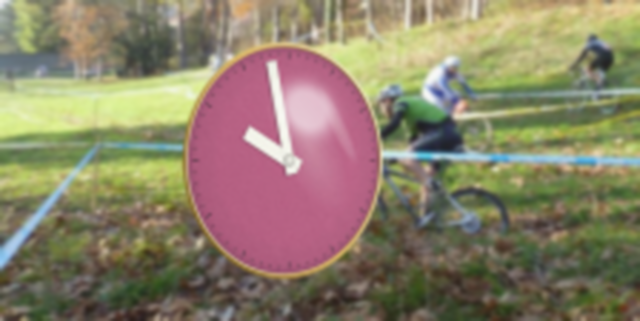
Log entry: 9:58
